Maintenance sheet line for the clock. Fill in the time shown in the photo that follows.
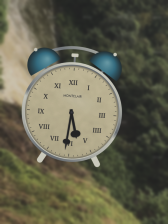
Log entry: 5:31
